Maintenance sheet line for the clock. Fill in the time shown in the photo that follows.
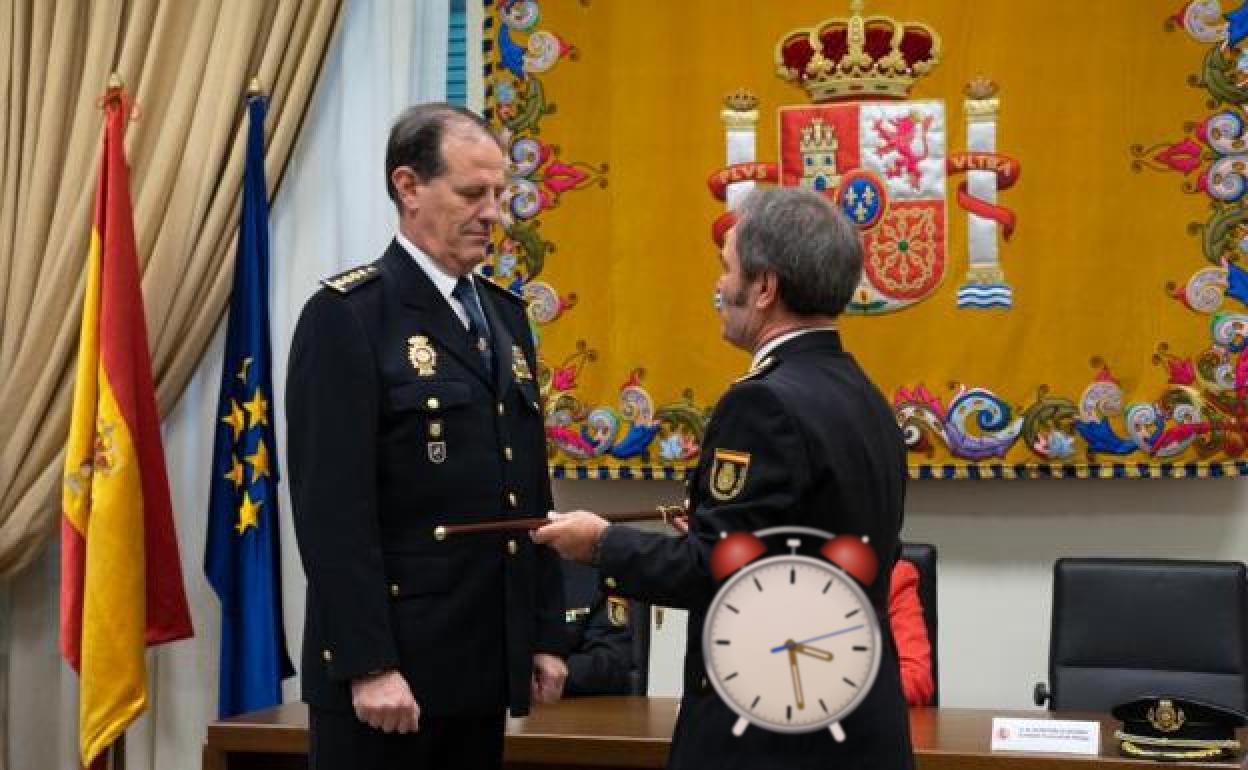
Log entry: 3:28:12
